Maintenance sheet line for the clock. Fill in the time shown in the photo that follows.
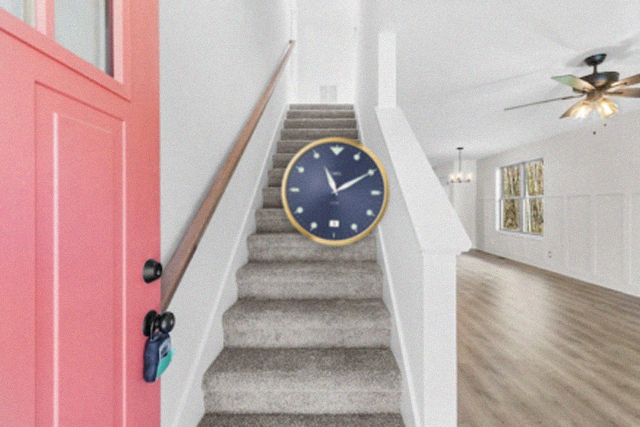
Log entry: 11:10
